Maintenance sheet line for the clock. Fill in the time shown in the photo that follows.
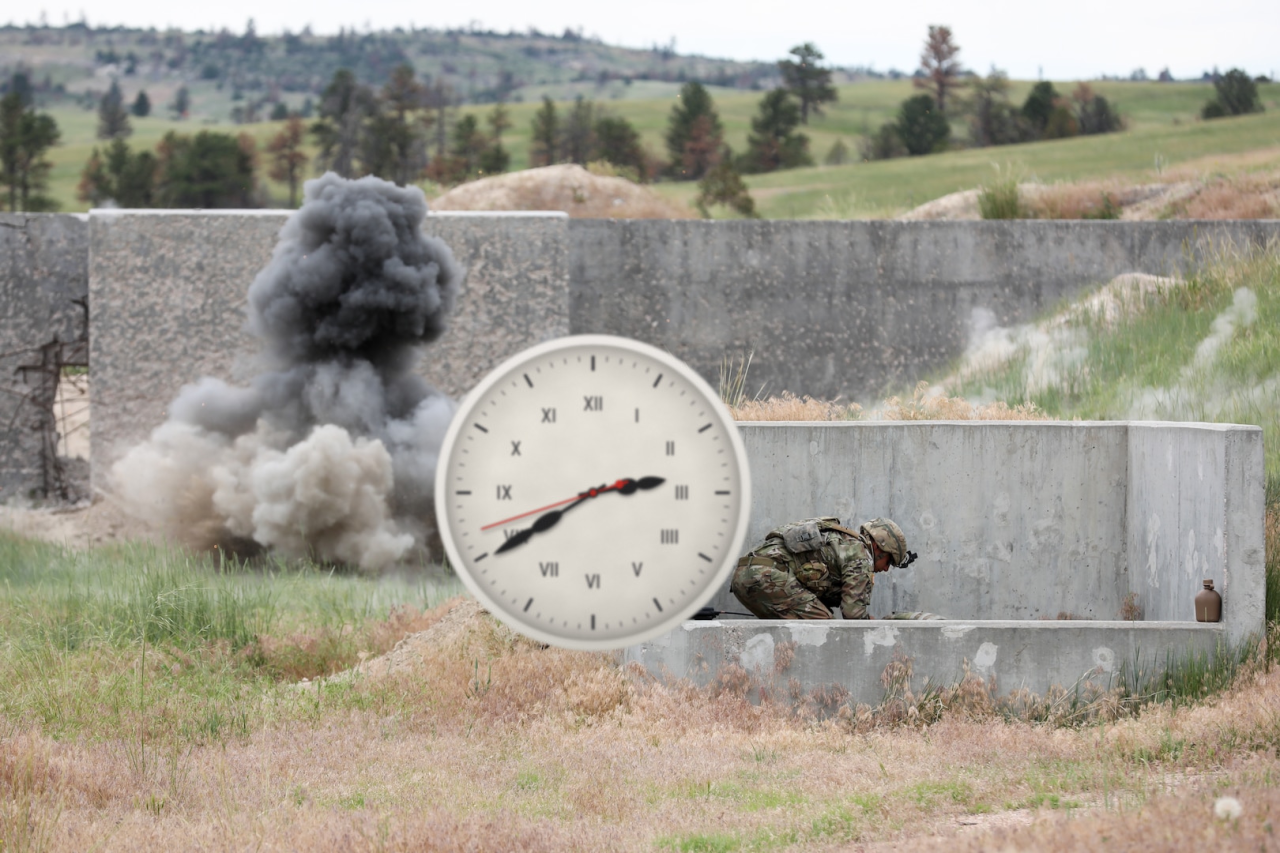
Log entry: 2:39:42
